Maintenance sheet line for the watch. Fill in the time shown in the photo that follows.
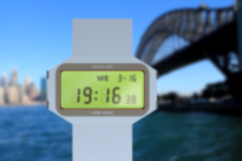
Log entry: 19:16
